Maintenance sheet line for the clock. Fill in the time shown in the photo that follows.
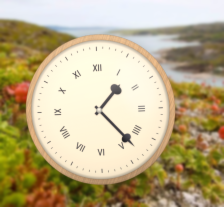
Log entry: 1:23
